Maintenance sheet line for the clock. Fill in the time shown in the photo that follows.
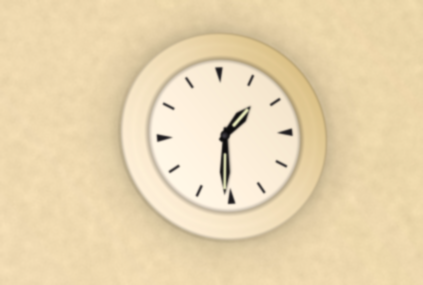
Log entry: 1:31
